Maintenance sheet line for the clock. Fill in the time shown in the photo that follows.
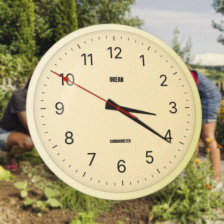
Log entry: 3:20:50
